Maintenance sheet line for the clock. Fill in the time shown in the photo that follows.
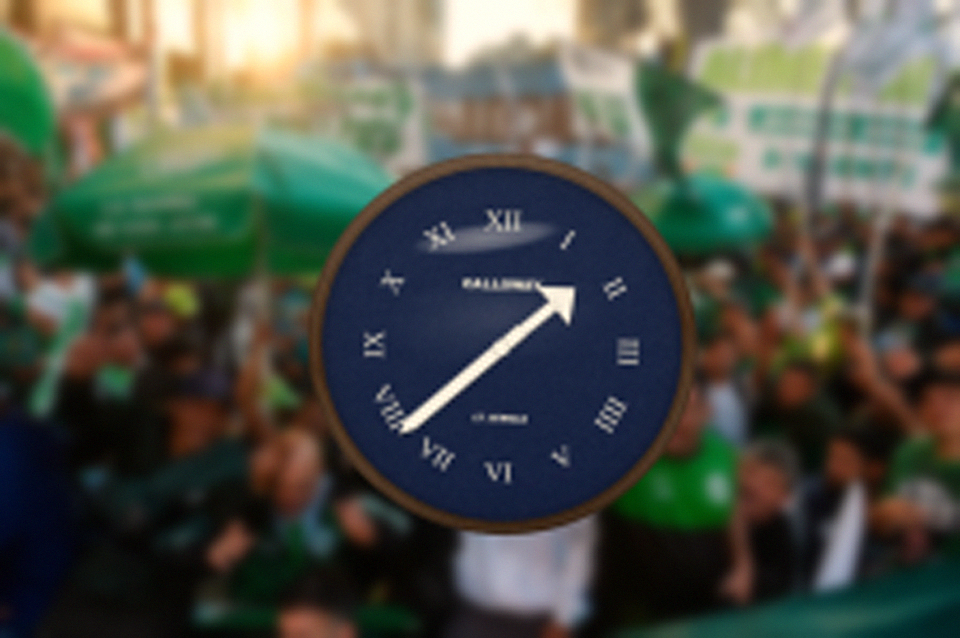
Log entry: 1:38
